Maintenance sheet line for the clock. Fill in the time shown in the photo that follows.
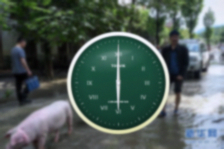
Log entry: 6:00
